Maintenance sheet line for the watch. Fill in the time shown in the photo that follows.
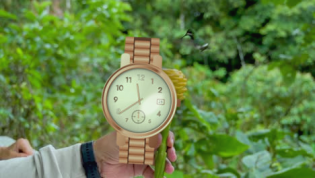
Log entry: 11:39
